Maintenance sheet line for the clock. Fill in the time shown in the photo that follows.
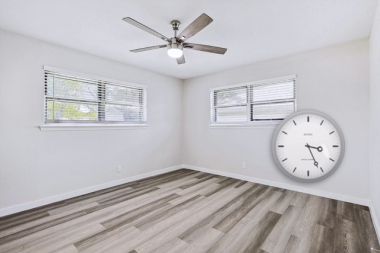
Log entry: 3:26
